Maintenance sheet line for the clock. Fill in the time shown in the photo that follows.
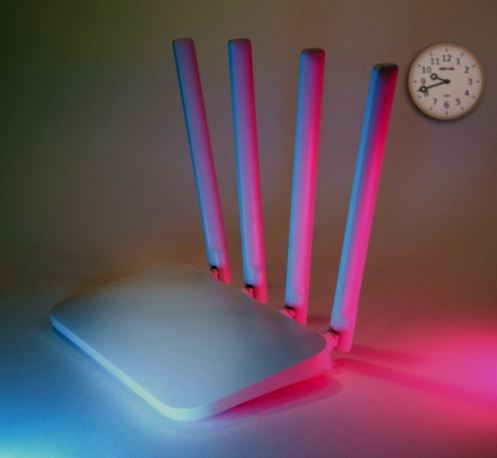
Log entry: 9:42
